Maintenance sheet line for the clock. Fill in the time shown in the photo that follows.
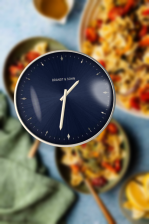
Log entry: 1:32
